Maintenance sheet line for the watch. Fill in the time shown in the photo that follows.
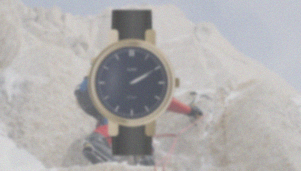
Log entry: 2:10
